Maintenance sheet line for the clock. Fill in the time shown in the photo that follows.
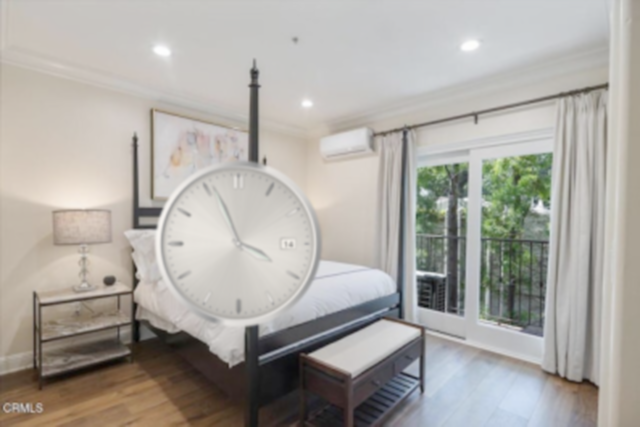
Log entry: 3:56
